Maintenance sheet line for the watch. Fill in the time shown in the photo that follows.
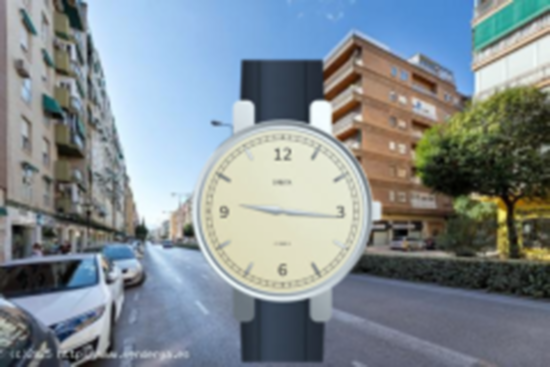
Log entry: 9:16
